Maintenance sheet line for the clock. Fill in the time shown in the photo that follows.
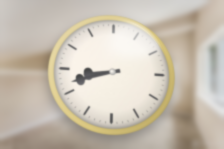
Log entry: 8:42
